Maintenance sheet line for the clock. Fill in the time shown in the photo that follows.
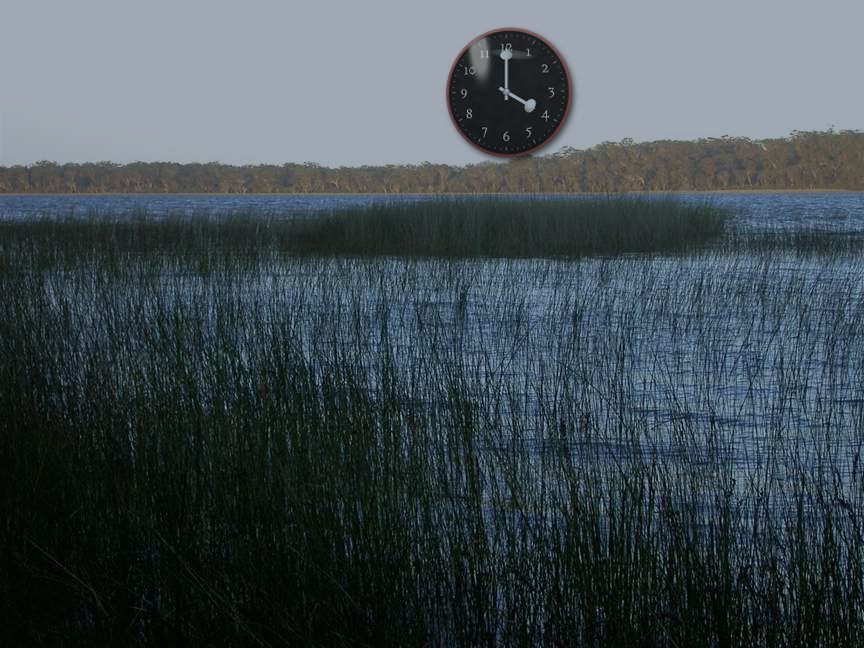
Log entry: 4:00
